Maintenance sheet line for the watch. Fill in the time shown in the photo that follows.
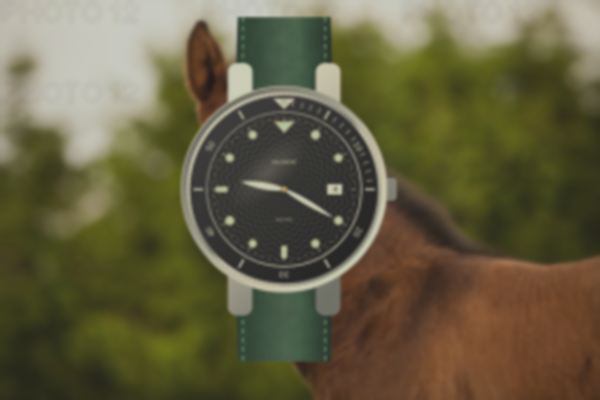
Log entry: 9:20
